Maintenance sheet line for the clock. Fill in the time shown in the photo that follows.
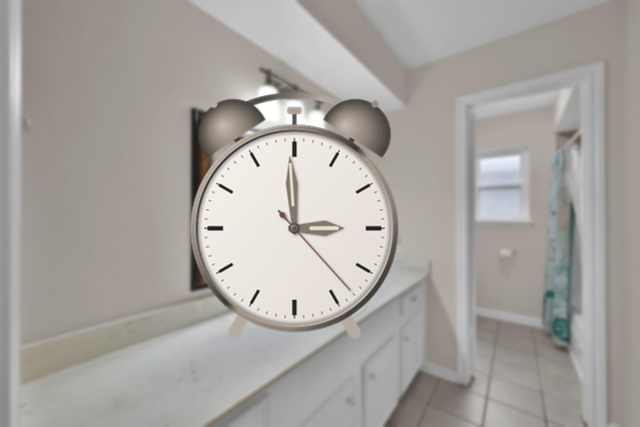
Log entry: 2:59:23
